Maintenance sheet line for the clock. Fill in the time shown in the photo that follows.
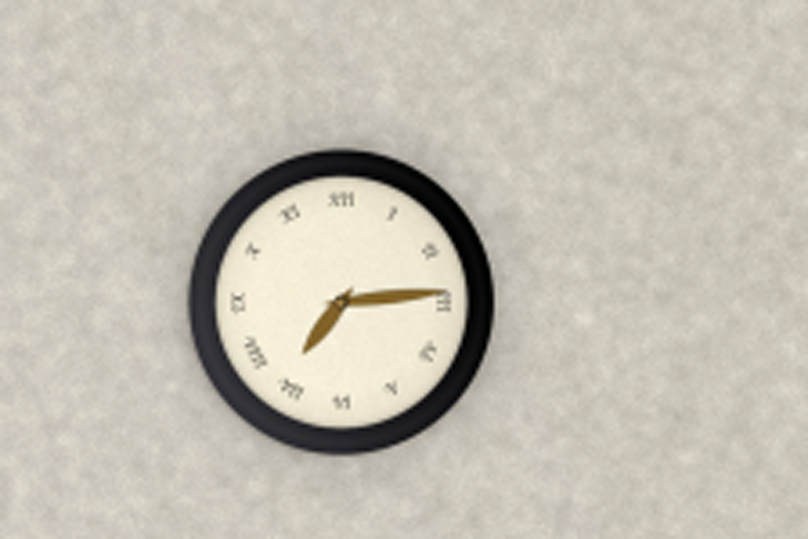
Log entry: 7:14
